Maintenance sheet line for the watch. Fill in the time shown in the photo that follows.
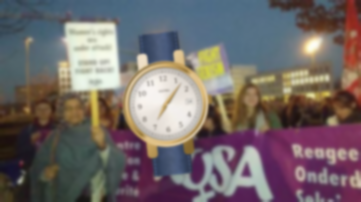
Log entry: 7:07
